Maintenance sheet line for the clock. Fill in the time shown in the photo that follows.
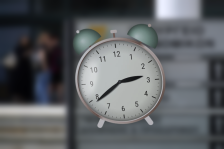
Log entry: 2:39
